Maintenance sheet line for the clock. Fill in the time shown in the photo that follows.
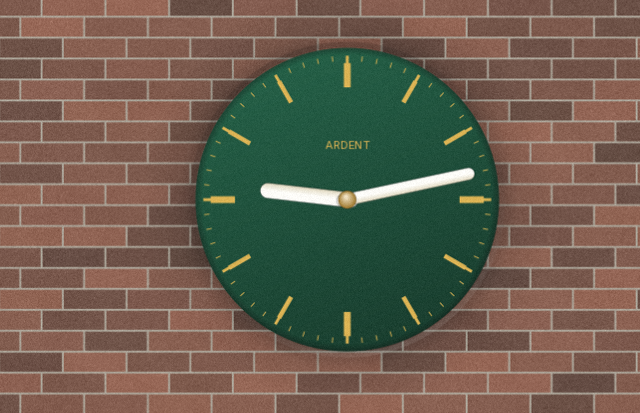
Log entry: 9:13
